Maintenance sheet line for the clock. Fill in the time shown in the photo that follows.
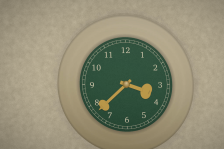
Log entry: 3:38
